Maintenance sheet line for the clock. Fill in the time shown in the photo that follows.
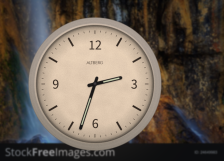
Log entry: 2:33
